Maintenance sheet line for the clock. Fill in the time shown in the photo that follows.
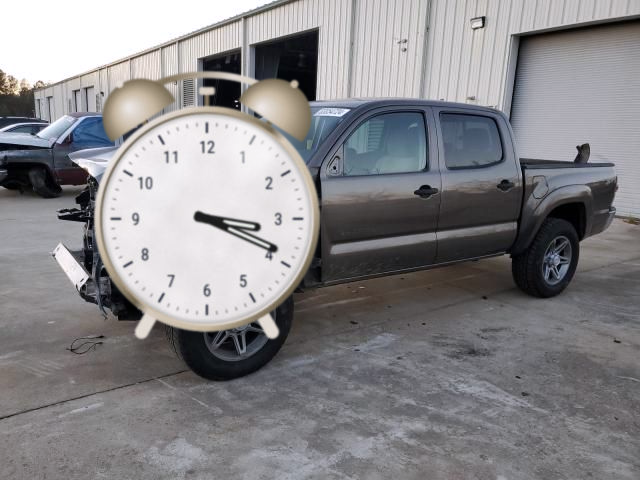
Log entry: 3:19
